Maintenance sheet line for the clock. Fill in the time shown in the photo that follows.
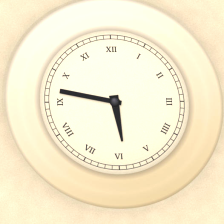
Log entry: 5:47
